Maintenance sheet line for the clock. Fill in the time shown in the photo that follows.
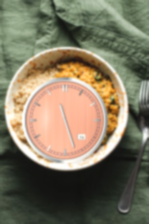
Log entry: 11:27
